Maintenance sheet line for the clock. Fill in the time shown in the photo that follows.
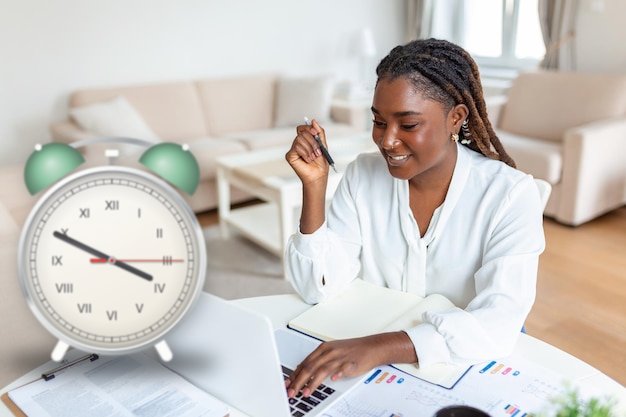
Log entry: 3:49:15
